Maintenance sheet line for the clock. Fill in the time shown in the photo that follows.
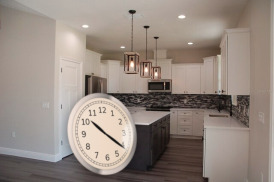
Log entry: 10:21
